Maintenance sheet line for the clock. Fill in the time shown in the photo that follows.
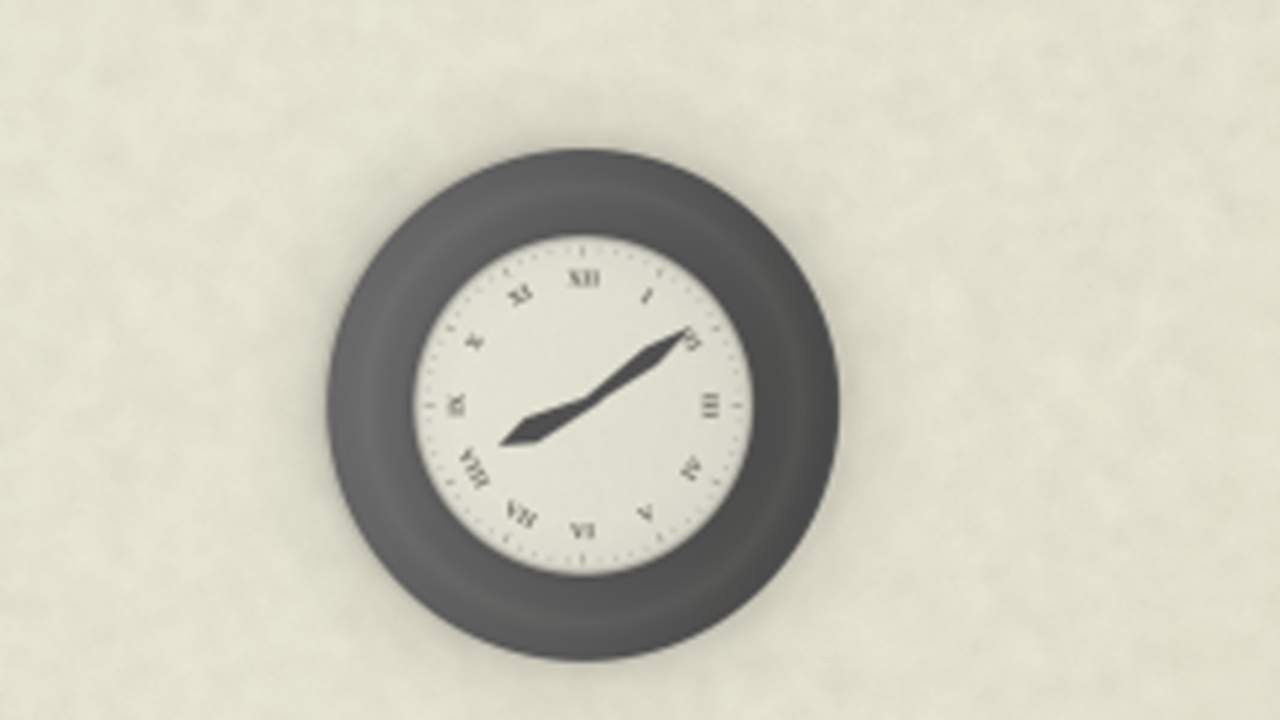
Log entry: 8:09
